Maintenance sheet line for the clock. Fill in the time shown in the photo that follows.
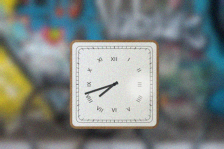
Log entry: 7:42
